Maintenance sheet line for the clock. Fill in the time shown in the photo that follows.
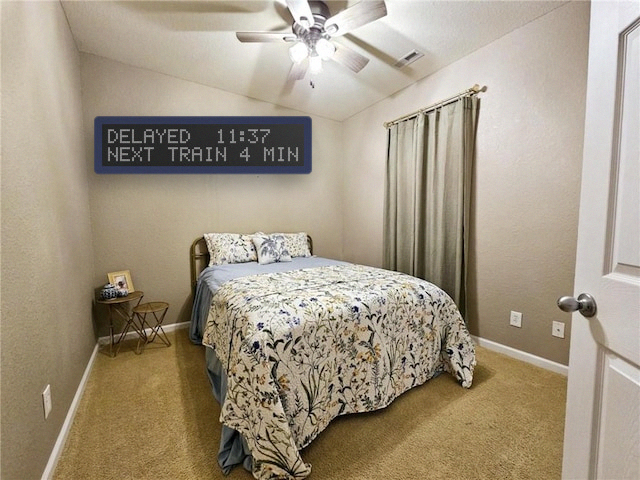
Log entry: 11:37
